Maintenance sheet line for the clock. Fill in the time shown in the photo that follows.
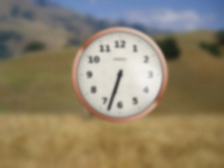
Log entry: 6:33
